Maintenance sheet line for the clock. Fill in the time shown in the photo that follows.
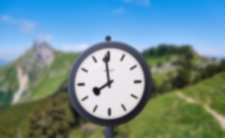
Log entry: 7:59
